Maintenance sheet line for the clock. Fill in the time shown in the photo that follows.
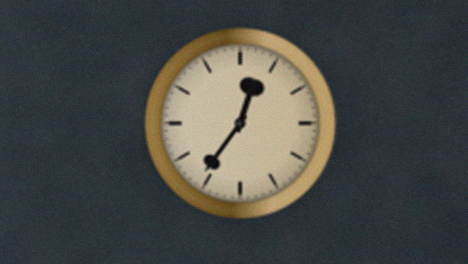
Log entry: 12:36
